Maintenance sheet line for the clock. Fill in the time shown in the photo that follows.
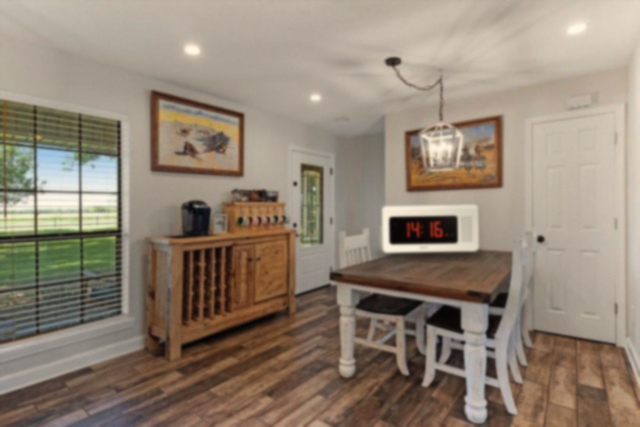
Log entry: 14:16
